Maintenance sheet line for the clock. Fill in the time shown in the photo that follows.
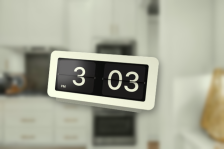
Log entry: 3:03
